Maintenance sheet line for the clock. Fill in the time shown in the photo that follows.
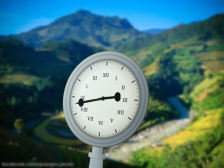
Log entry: 2:43
